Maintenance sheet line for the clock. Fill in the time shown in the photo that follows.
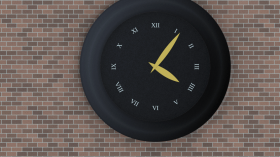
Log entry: 4:06
